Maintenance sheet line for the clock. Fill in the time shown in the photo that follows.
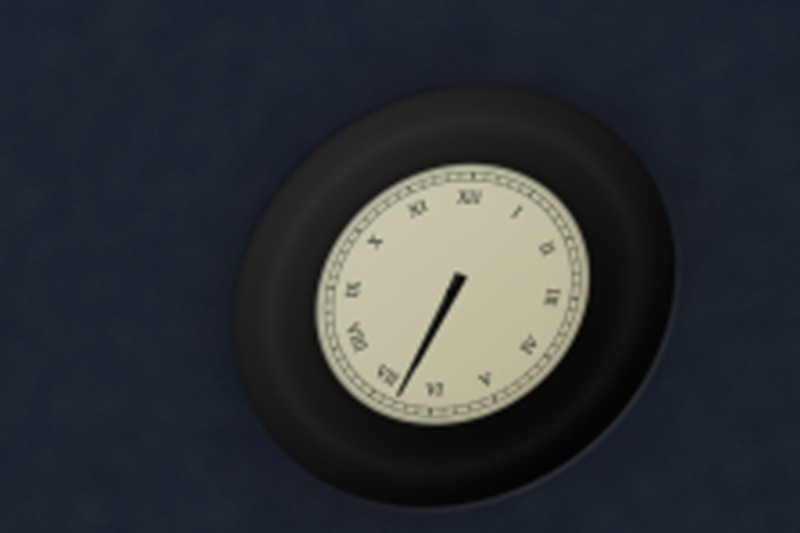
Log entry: 6:33
